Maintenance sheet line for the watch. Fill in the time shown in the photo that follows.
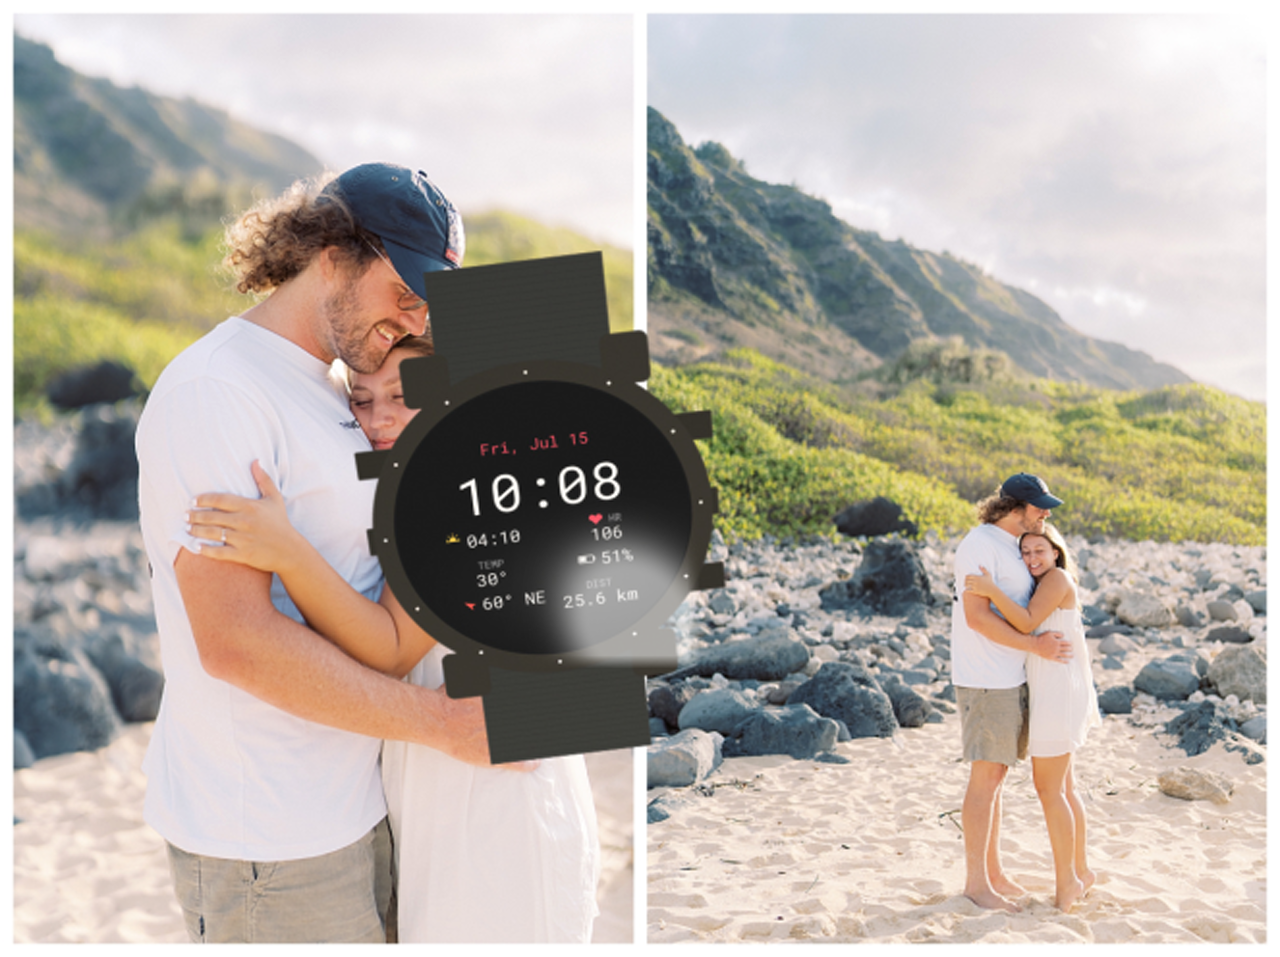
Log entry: 10:08
